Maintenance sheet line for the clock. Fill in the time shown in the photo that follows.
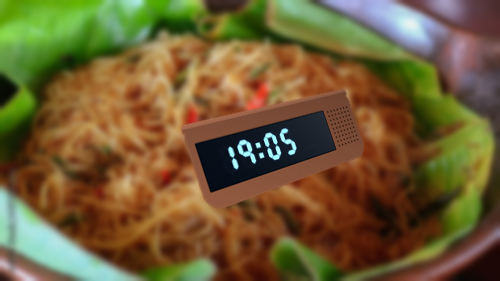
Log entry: 19:05
